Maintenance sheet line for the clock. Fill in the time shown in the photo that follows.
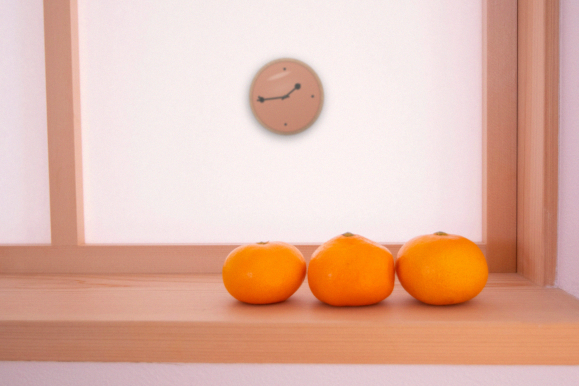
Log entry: 1:44
